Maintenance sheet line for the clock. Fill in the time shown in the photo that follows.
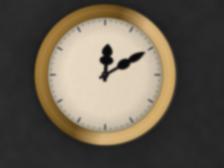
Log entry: 12:10
